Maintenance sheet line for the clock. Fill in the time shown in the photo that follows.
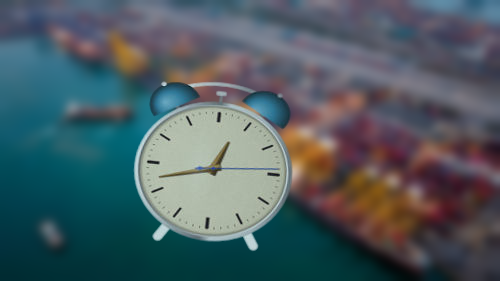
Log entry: 12:42:14
